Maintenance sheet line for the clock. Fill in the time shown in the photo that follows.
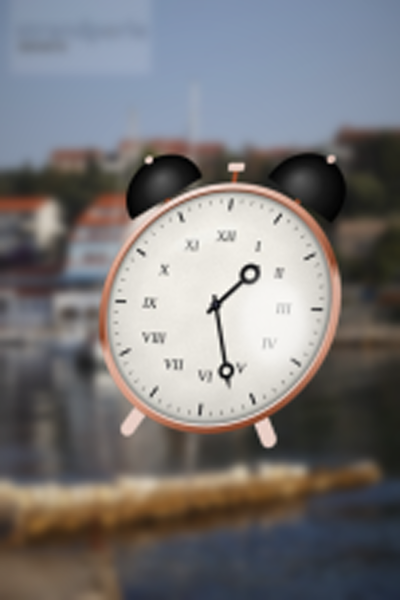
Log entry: 1:27
